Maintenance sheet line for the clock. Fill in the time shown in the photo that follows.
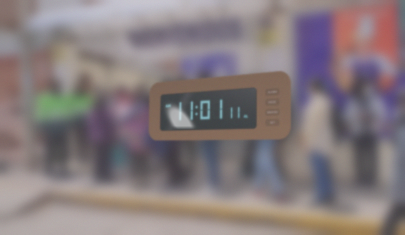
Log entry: 11:01
